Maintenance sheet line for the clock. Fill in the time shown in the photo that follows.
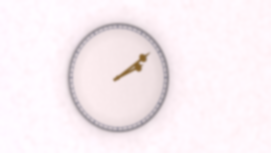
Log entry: 2:09
